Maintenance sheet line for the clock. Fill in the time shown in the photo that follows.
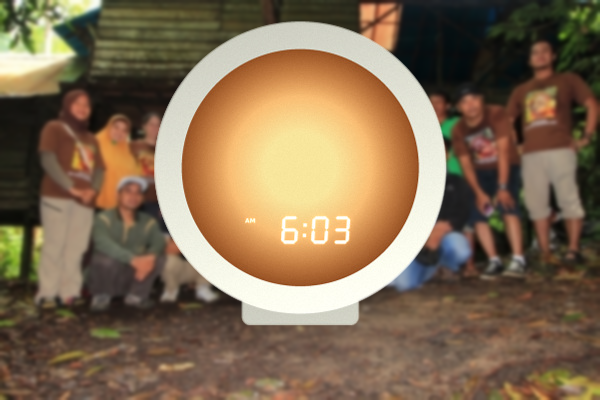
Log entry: 6:03
